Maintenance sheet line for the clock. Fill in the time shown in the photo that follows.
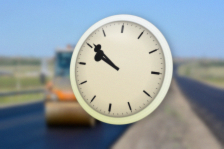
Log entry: 9:51
